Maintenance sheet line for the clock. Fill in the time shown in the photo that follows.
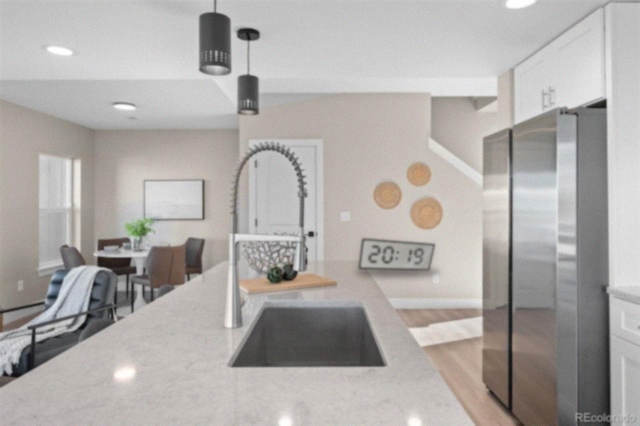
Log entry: 20:19
